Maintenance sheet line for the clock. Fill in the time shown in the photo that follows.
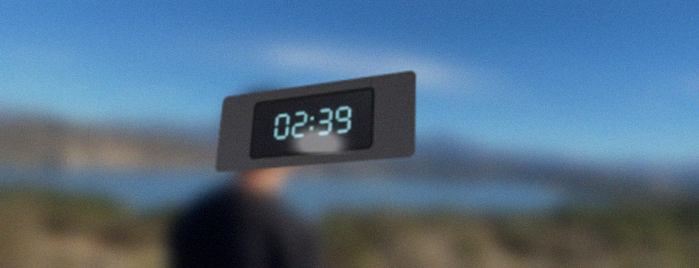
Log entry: 2:39
